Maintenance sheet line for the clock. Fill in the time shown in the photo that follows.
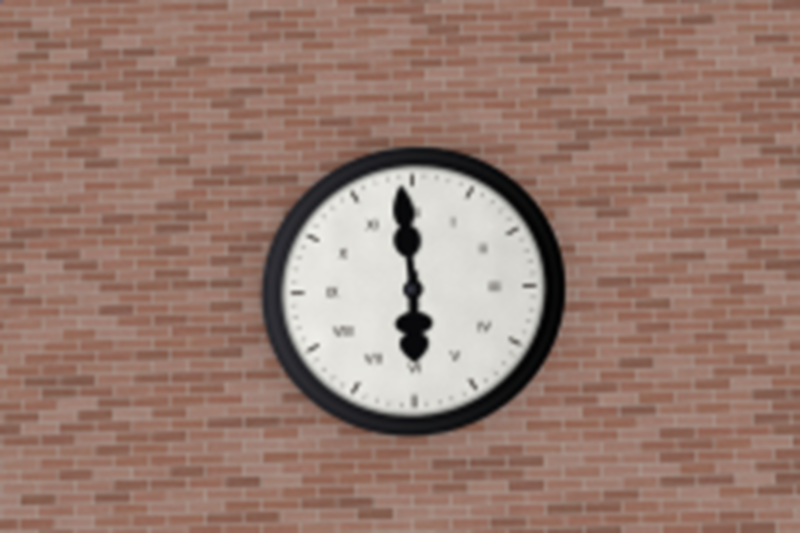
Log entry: 5:59
